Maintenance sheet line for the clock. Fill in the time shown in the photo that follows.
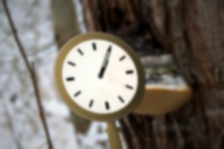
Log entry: 1:05
